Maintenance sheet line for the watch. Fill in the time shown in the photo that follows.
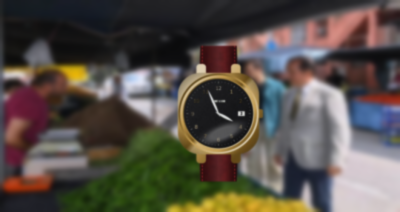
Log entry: 3:56
